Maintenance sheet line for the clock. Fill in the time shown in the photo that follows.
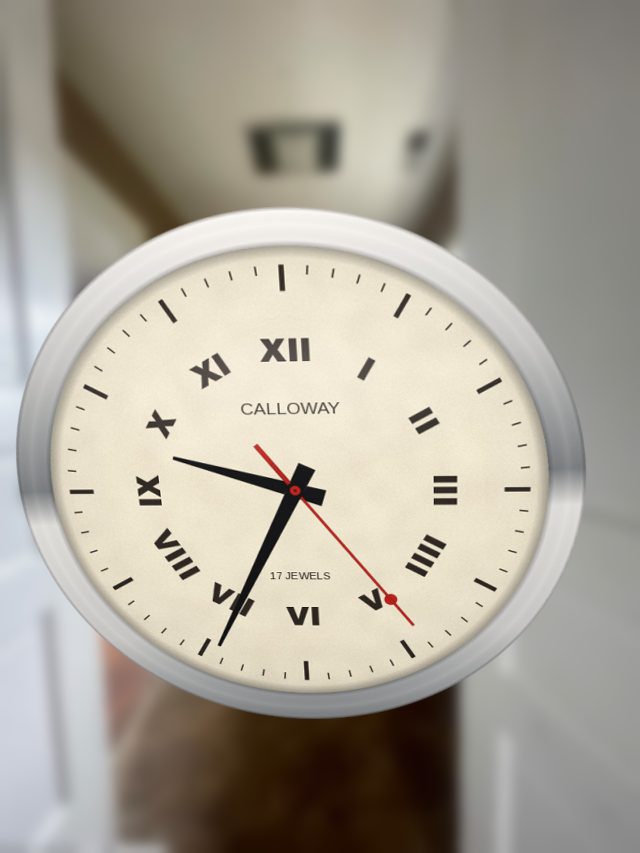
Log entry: 9:34:24
